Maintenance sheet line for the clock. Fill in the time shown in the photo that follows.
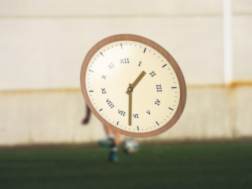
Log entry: 1:32
